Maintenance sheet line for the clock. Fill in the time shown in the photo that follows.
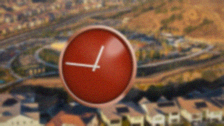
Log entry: 12:46
